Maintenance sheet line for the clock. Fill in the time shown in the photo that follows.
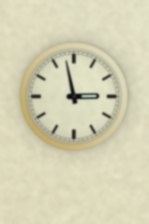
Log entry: 2:58
